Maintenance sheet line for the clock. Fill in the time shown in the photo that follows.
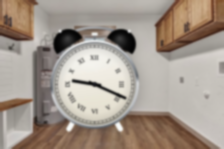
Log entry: 9:19
